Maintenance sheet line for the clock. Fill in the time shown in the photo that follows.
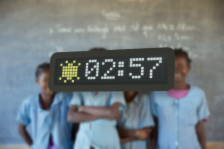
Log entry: 2:57
